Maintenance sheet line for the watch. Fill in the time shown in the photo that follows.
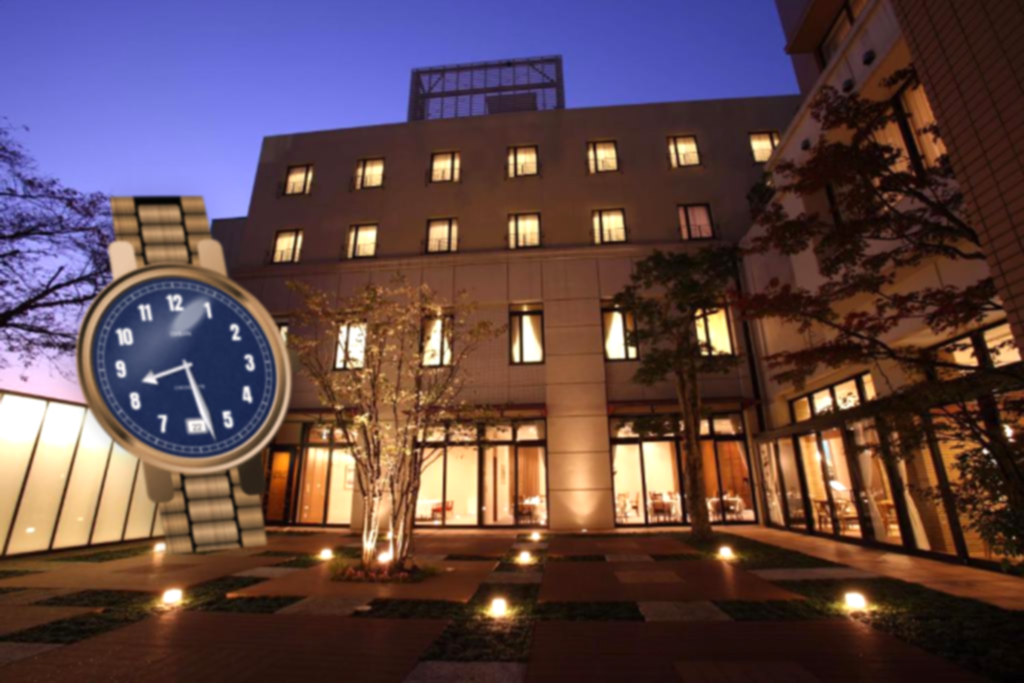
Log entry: 8:28
